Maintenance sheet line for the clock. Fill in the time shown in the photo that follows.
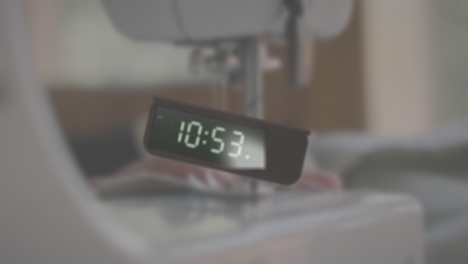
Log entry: 10:53
